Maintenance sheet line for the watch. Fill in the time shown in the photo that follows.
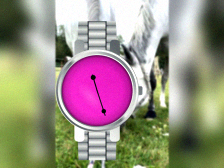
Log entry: 11:27
